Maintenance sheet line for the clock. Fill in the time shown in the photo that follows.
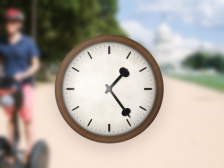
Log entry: 1:24
